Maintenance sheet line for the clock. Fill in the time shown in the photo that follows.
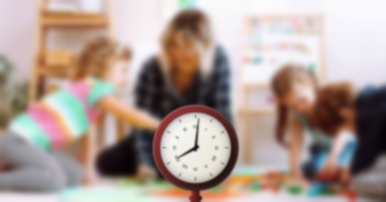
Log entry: 8:01
